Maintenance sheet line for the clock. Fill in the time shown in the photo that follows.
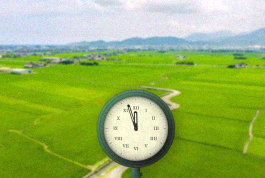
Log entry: 11:57
